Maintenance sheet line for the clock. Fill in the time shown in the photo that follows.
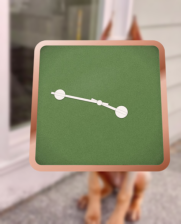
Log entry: 3:47
